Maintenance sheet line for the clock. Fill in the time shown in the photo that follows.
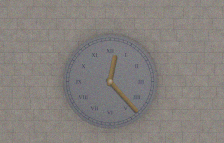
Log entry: 12:23
